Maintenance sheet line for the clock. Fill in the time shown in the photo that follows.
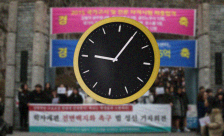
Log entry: 9:05
